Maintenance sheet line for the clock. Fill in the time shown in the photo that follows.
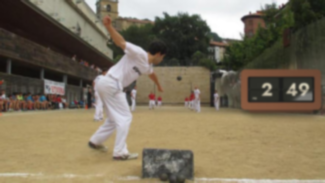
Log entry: 2:49
